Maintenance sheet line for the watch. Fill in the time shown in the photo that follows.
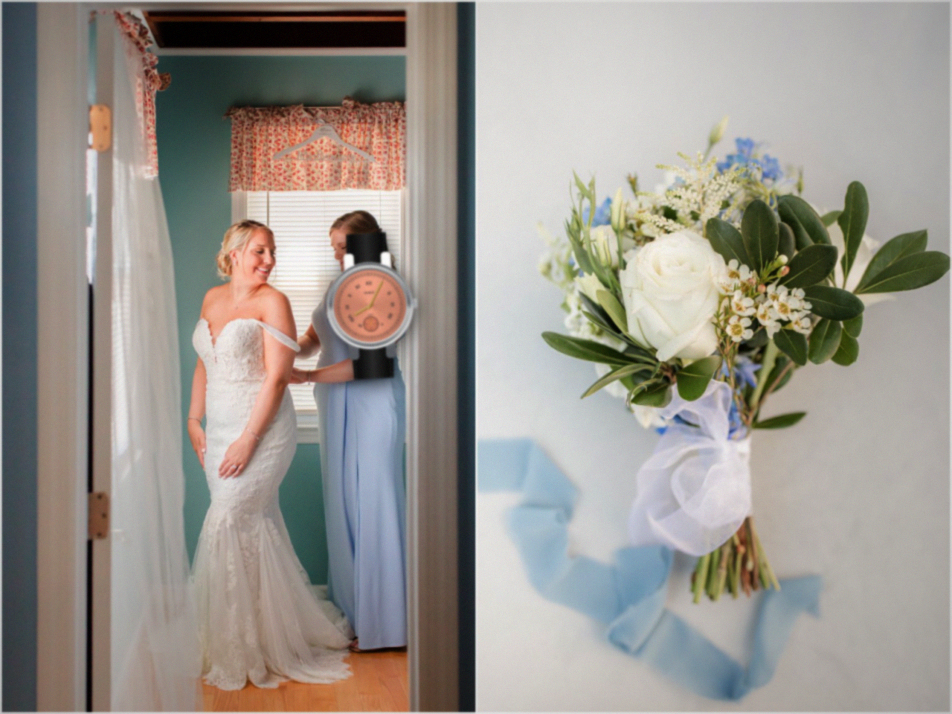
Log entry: 8:05
